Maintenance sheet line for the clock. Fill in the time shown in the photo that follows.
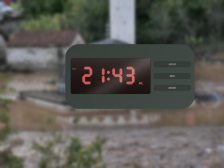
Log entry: 21:43
